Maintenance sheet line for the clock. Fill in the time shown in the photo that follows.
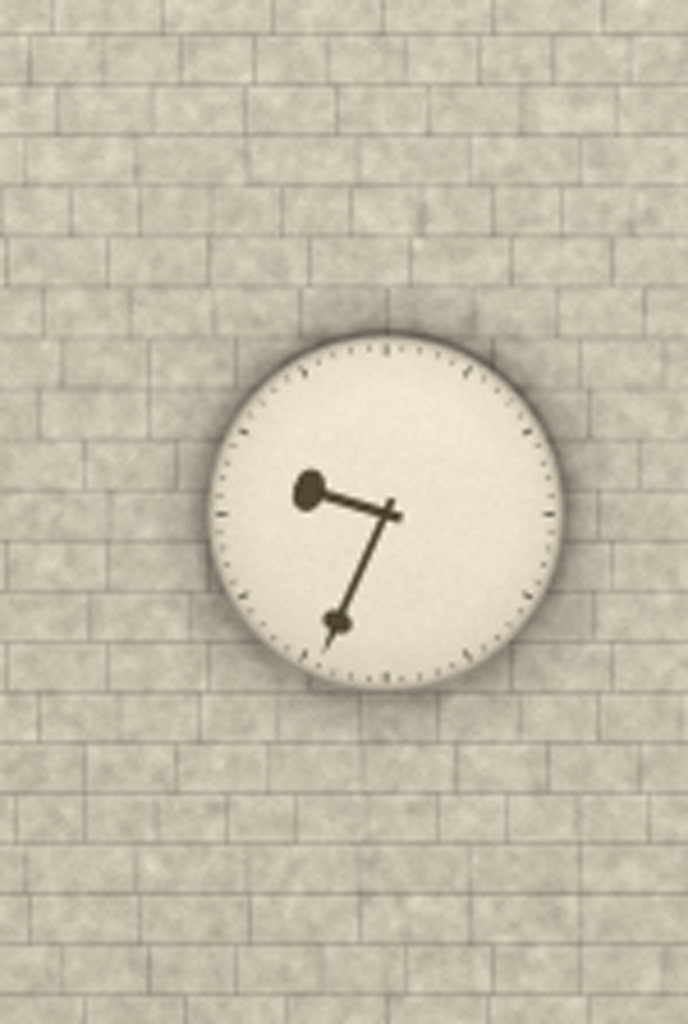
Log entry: 9:34
